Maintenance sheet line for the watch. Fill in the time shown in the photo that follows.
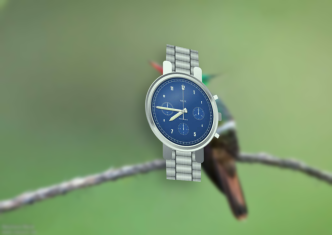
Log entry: 7:45
